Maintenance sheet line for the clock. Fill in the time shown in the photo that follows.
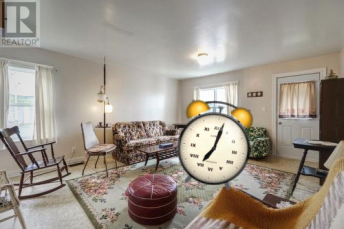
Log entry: 7:02
